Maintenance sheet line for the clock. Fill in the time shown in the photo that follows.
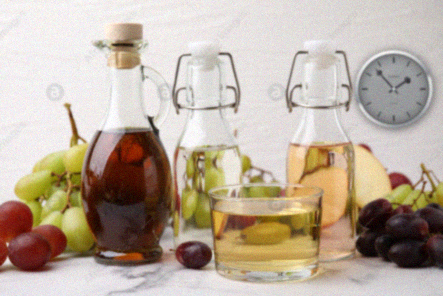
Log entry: 1:53
